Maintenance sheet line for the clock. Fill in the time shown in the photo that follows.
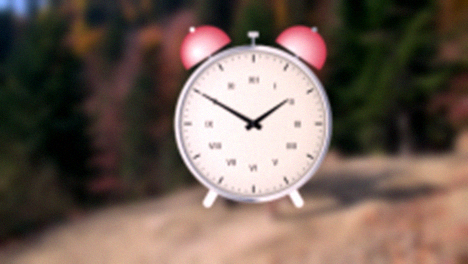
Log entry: 1:50
